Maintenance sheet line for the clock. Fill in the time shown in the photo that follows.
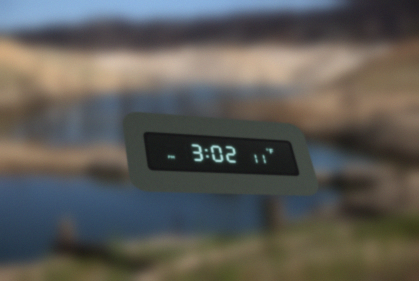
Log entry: 3:02
